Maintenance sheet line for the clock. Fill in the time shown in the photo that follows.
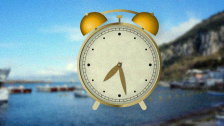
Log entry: 7:28
